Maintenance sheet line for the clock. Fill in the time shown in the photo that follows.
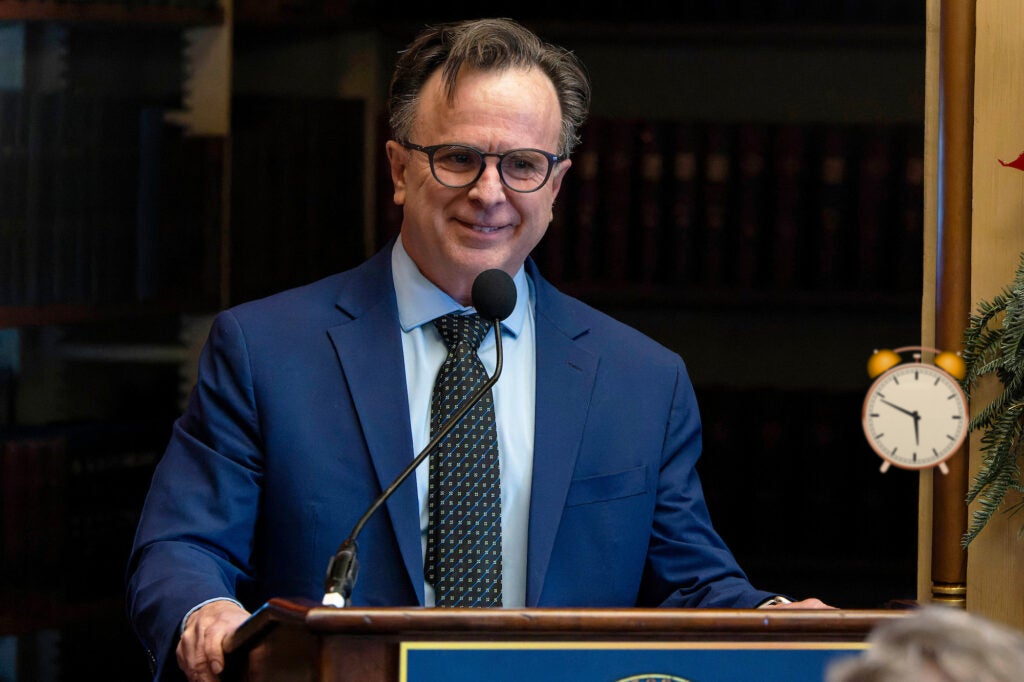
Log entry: 5:49
